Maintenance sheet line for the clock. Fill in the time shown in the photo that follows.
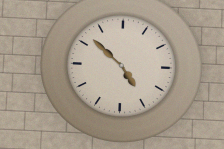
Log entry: 4:52
